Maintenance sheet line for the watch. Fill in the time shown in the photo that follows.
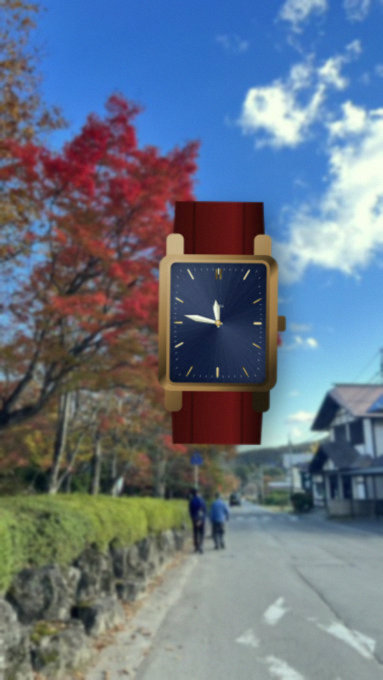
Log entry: 11:47
